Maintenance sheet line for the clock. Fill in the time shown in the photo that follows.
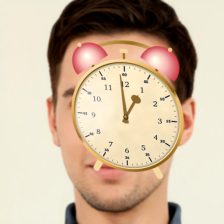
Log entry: 12:59
